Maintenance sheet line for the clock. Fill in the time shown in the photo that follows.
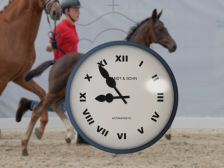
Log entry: 8:54
